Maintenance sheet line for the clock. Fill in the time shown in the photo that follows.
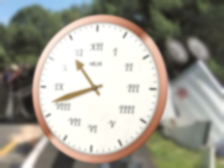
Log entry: 10:42
